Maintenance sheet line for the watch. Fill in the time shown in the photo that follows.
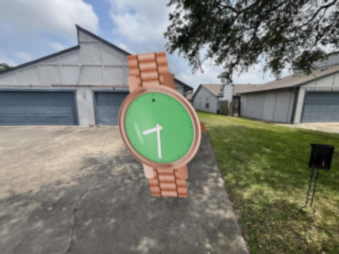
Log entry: 8:31
